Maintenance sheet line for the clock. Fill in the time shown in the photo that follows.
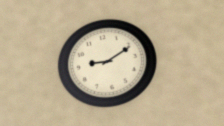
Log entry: 9:11
